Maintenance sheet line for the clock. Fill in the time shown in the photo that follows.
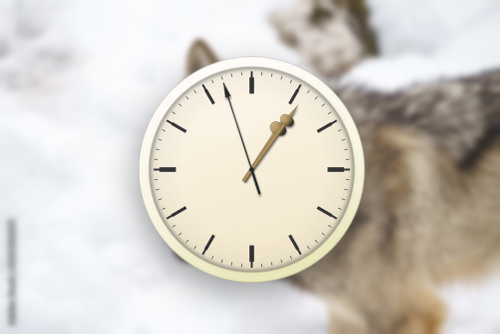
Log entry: 1:05:57
